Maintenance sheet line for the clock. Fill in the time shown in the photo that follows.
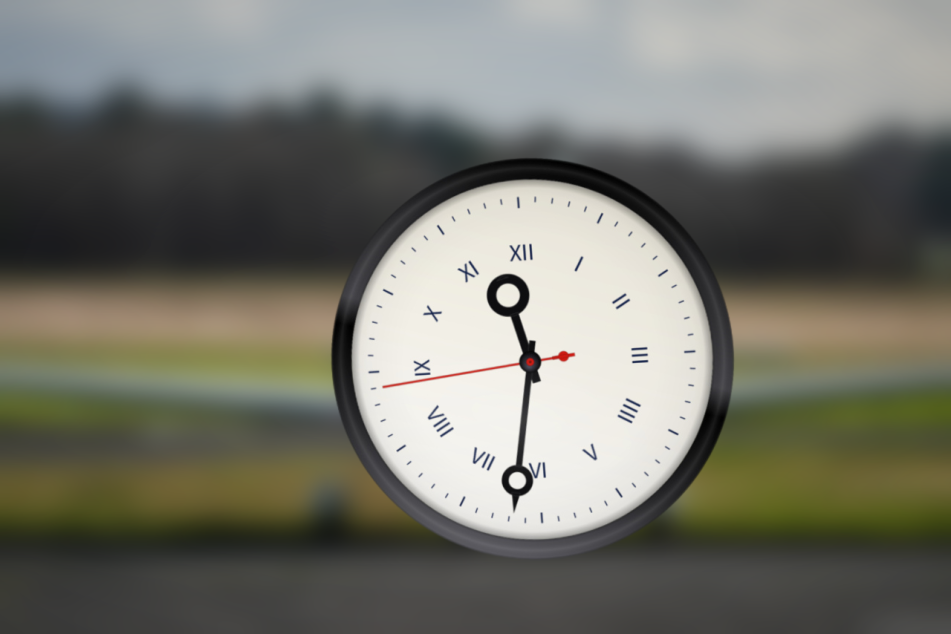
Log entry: 11:31:44
